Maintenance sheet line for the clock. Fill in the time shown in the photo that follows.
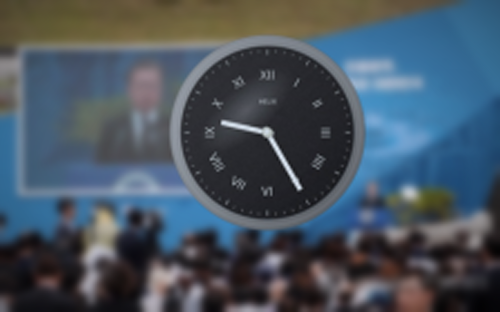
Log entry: 9:25
